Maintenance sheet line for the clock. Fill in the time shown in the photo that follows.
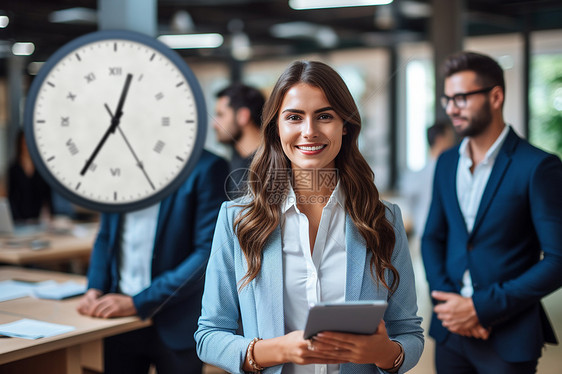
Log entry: 12:35:25
